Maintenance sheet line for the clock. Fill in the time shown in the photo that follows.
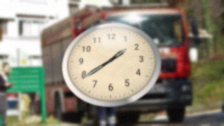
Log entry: 1:39
